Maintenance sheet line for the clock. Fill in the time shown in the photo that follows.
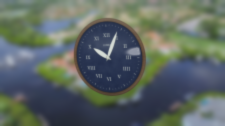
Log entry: 10:04
